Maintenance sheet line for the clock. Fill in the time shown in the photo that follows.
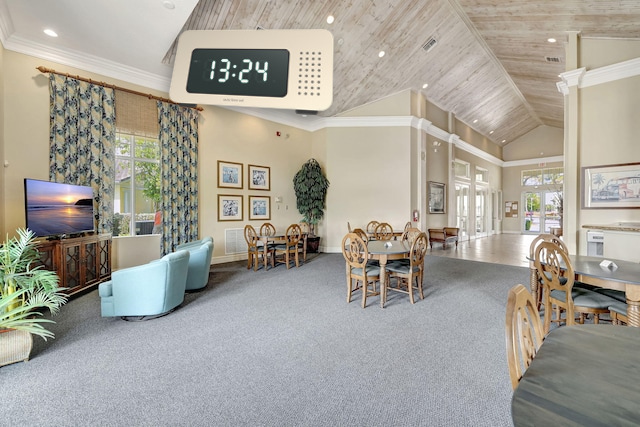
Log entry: 13:24
